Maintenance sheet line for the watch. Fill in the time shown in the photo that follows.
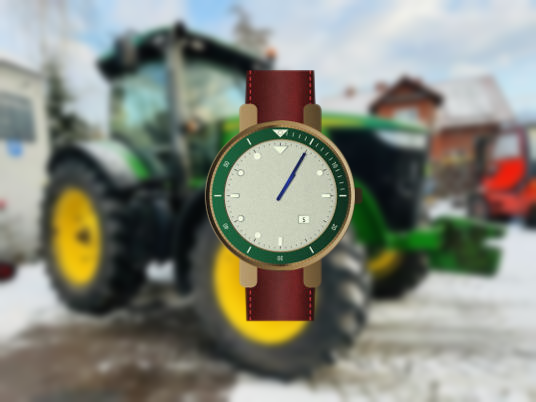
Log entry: 1:05
